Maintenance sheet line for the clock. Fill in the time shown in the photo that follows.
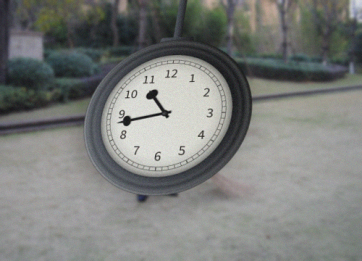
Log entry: 10:43
